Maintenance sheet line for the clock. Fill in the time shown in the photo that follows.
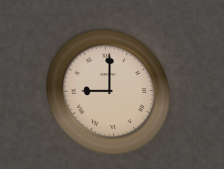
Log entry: 9:01
